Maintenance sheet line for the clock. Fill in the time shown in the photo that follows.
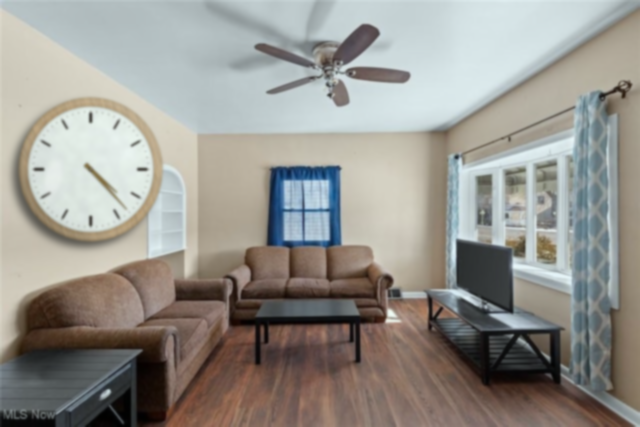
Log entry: 4:23
